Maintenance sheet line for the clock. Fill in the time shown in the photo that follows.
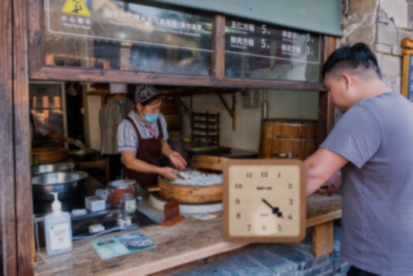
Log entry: 4:22
